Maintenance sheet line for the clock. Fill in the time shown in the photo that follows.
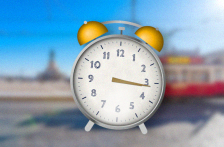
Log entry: 3:16
